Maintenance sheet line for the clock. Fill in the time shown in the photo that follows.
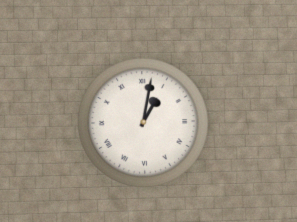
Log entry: 1:02
